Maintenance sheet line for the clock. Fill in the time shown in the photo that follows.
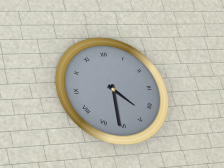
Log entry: 4:31
